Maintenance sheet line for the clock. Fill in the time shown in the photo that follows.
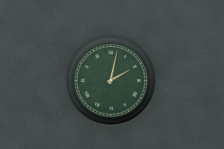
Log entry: 2:02
